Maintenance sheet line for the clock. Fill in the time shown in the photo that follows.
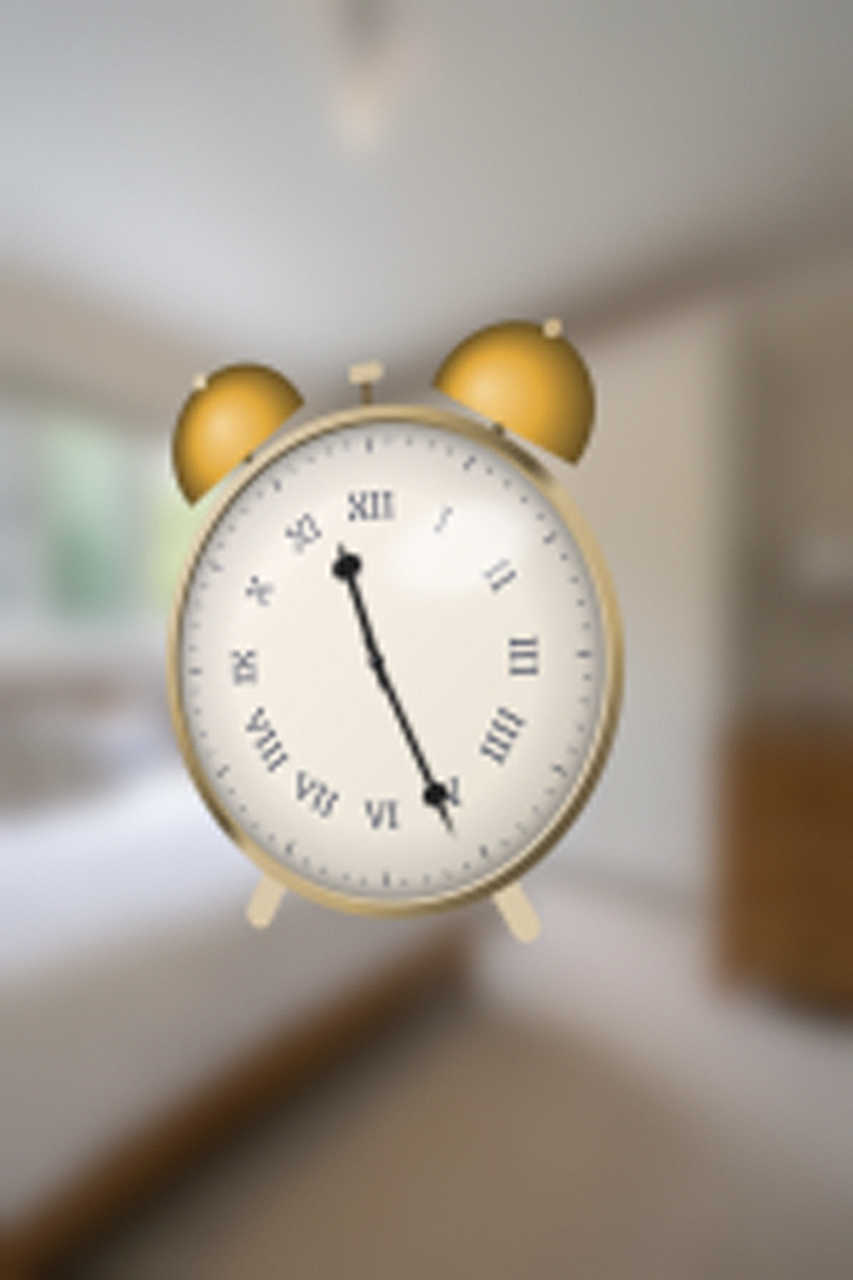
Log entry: 11:26
